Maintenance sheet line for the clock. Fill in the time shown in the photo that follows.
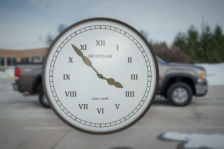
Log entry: 3:53
